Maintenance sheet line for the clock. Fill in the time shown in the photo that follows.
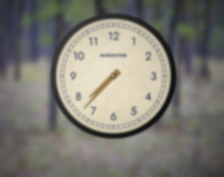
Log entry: 7:37
